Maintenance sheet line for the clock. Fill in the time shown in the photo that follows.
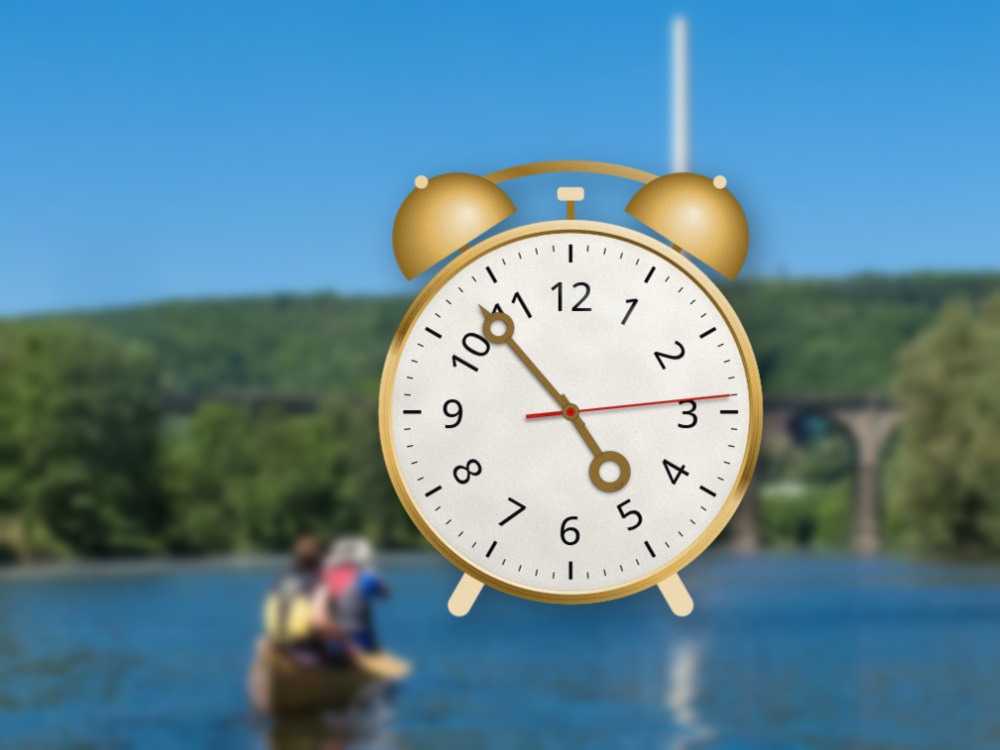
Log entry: 4:53:14
